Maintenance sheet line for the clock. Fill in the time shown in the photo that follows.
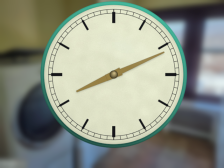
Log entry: 8:11
